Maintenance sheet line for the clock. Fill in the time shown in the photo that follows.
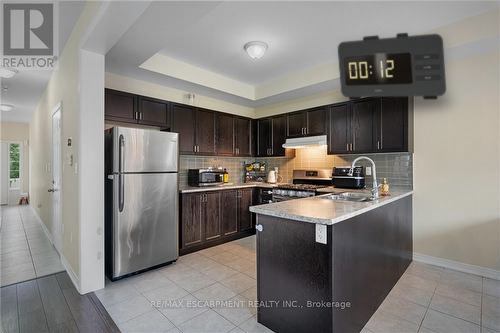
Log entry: 0:12
